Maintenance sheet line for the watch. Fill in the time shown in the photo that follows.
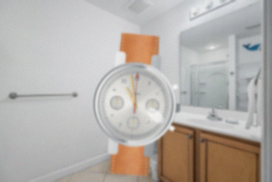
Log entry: 10:58
